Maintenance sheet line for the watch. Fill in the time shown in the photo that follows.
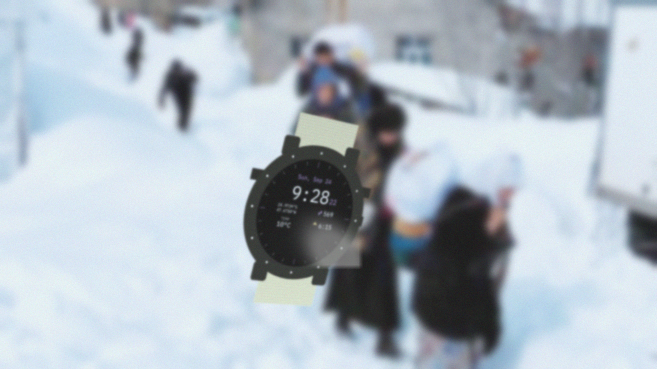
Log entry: 9:28
